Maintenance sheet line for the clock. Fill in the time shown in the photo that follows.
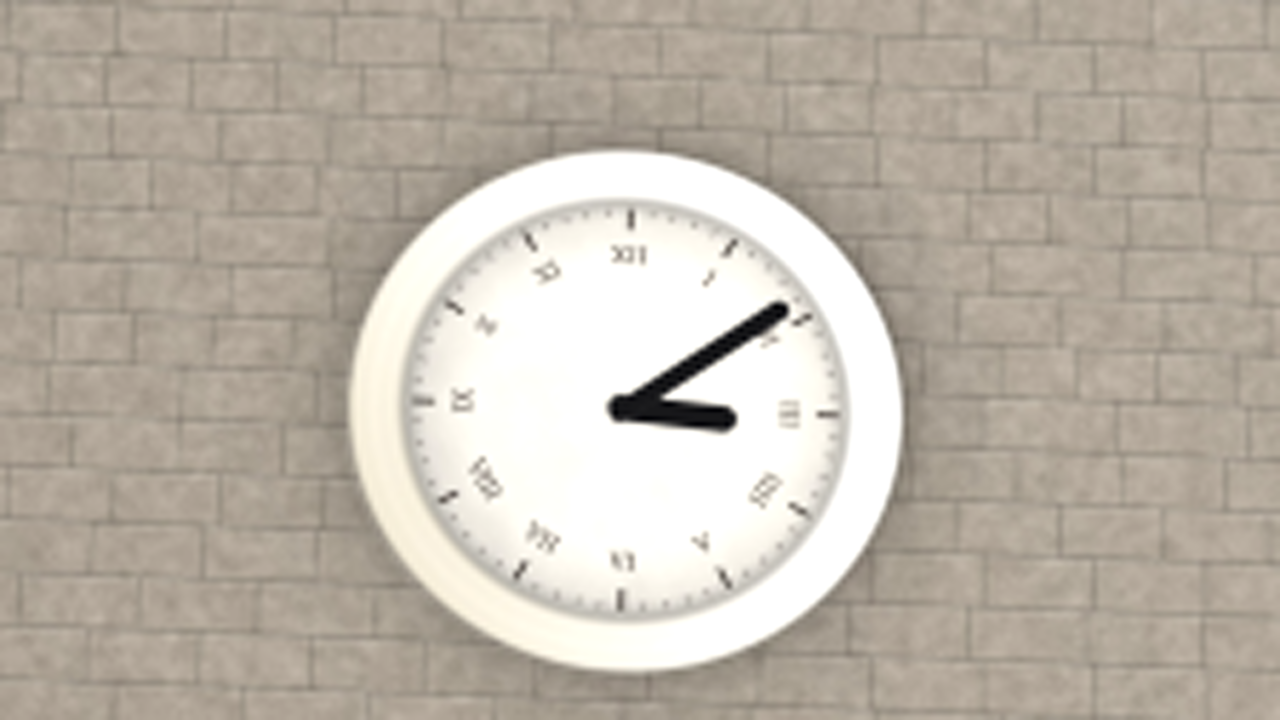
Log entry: 3:09
